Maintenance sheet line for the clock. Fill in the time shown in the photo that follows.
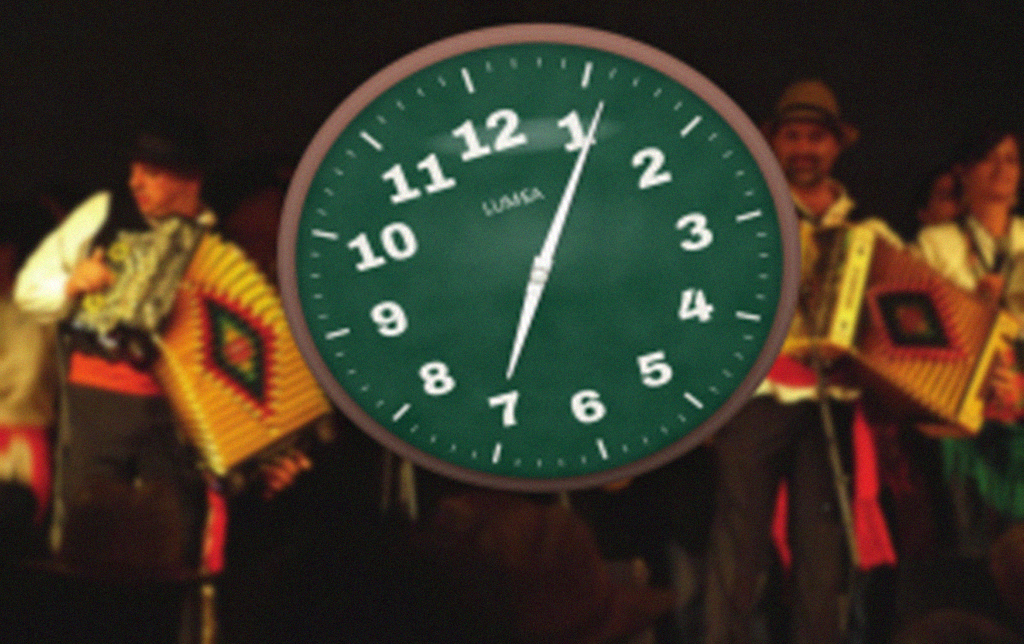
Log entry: 7:06
